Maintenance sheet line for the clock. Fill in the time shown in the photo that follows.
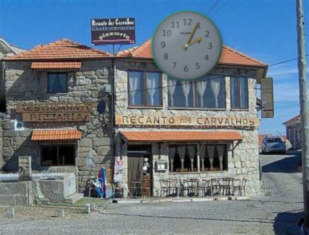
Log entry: 2:04
